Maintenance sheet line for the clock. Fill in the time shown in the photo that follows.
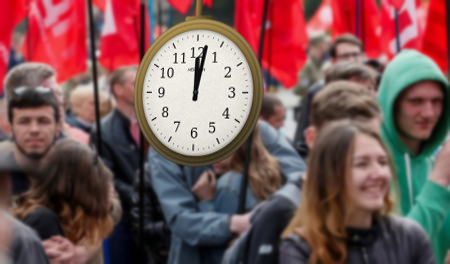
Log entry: 12:02
